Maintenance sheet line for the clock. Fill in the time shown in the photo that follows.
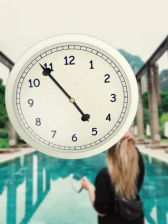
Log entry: 4:54
